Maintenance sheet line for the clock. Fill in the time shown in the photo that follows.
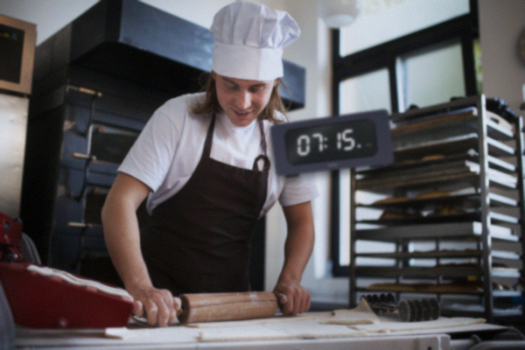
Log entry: 7:15
